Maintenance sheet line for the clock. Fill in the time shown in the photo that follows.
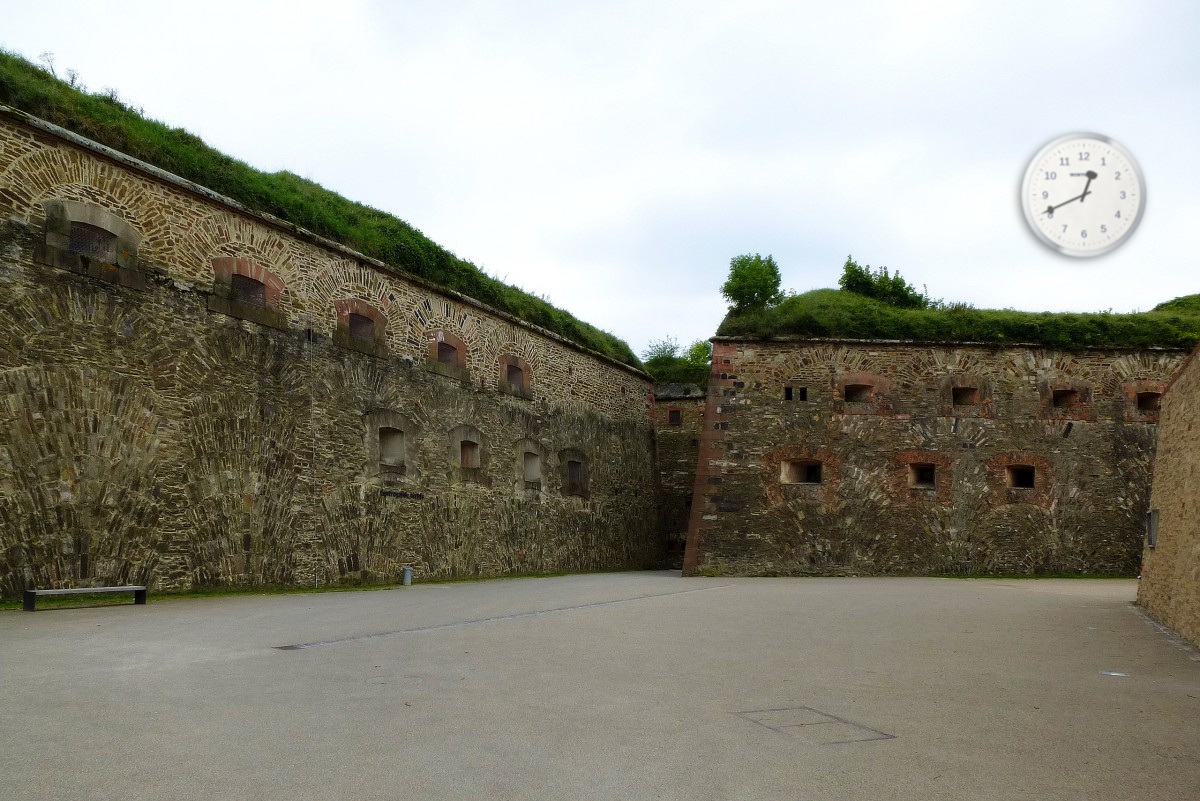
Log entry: 12:41
